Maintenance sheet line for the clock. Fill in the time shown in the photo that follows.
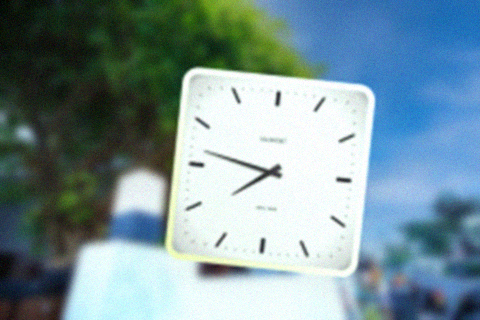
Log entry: 7:47
